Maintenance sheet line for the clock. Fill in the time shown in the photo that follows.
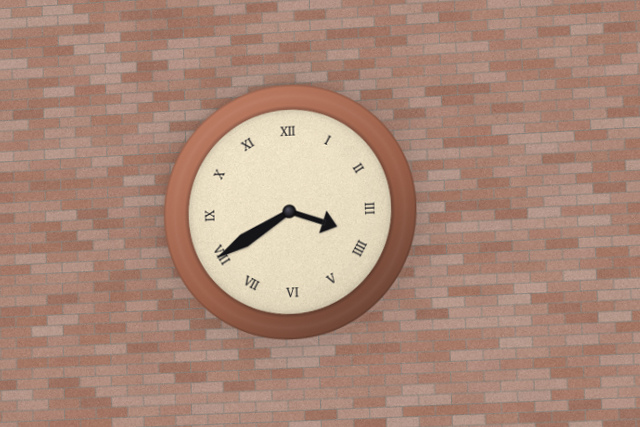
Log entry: 3:40
